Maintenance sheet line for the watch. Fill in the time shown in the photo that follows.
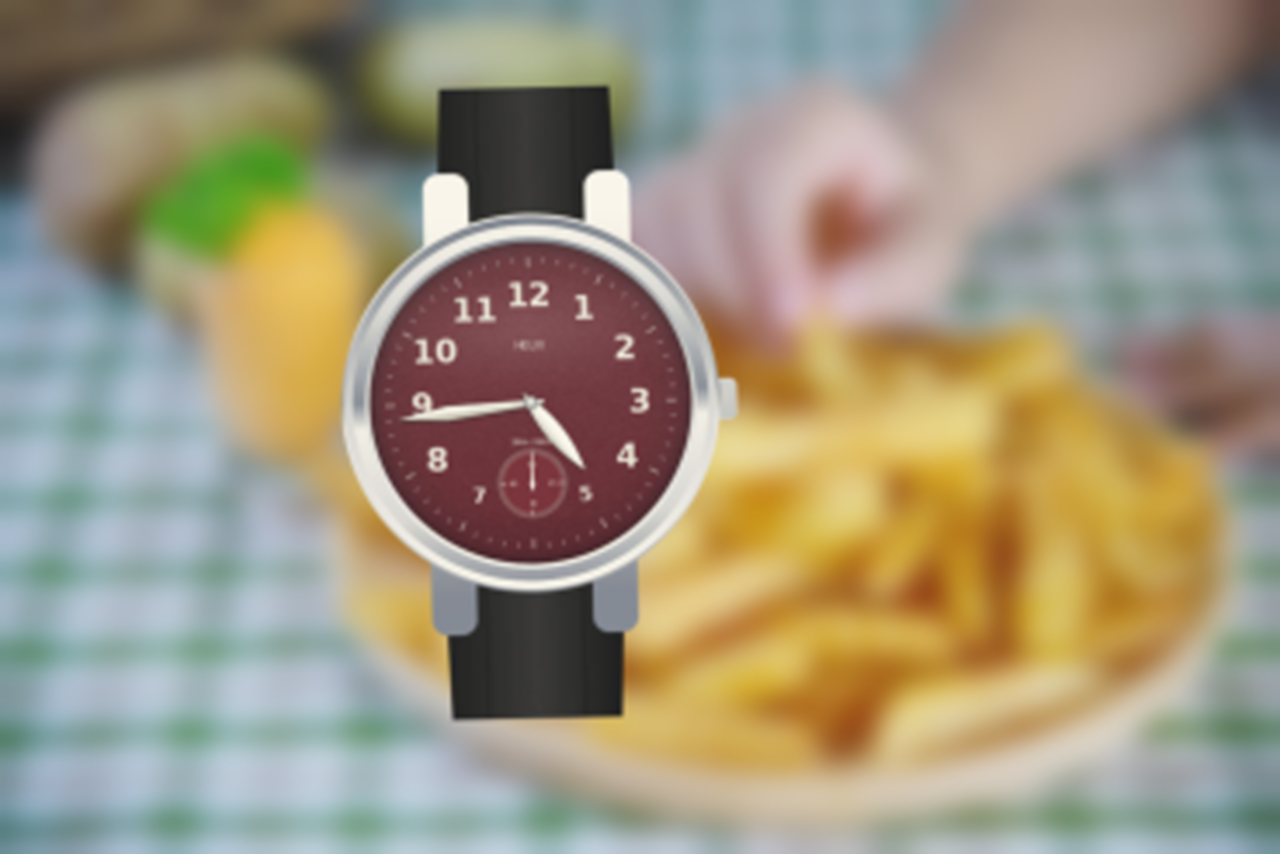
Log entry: 4:44
